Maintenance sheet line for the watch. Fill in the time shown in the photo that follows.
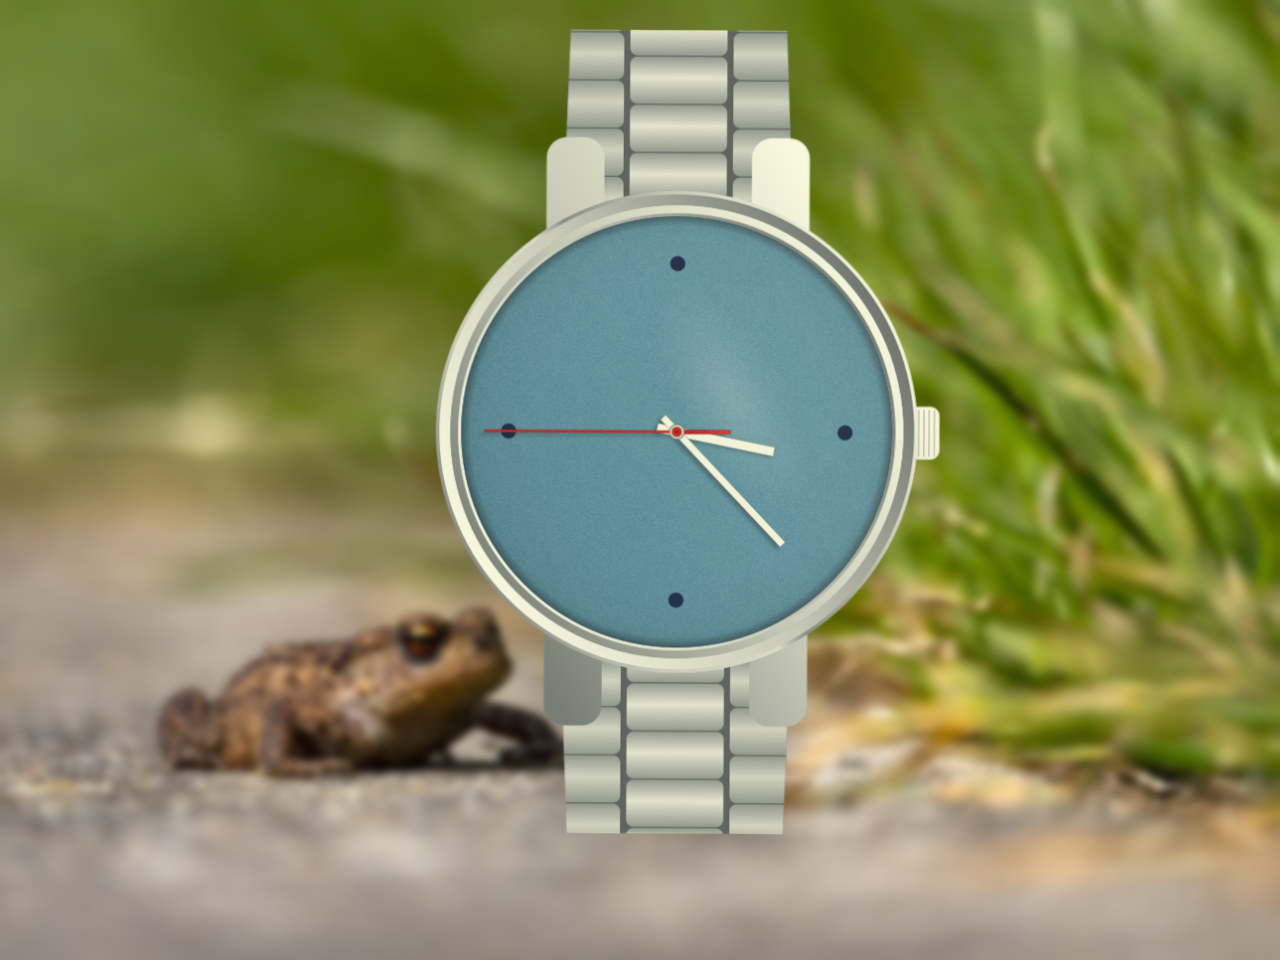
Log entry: 3:22:45
